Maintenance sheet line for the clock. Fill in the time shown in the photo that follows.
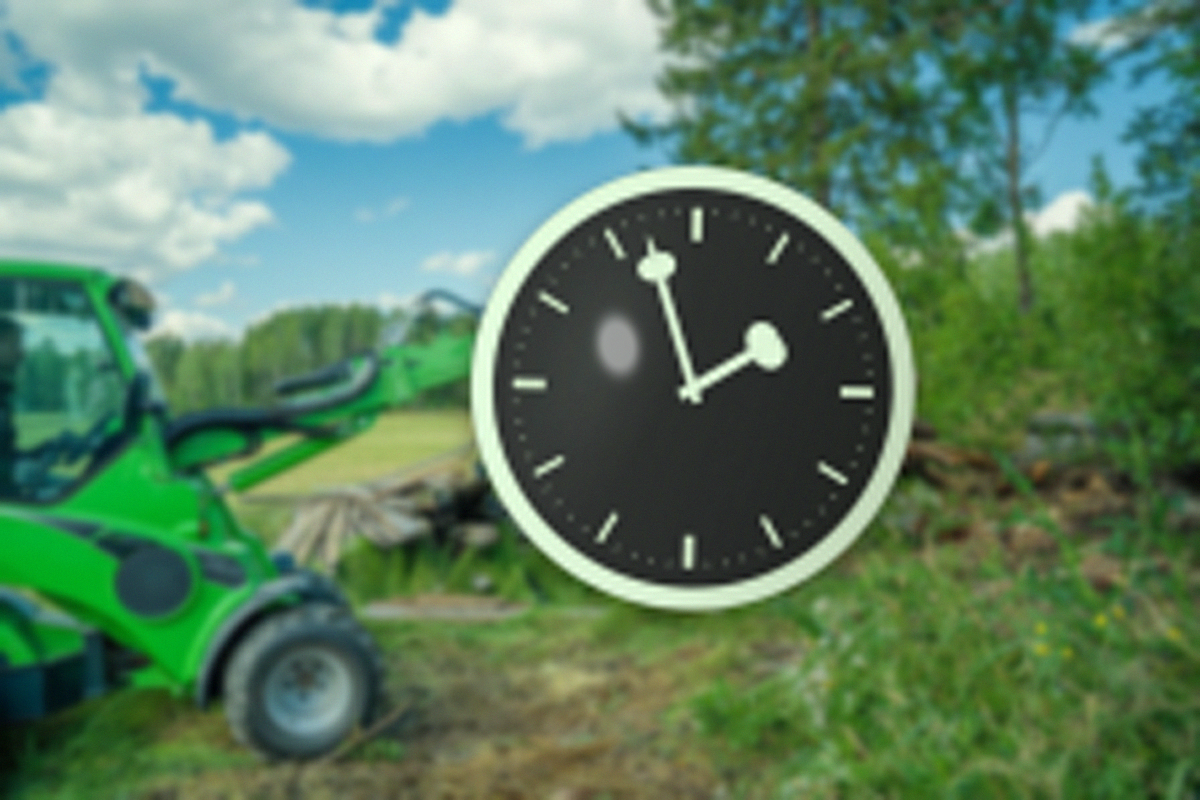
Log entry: 1:57
